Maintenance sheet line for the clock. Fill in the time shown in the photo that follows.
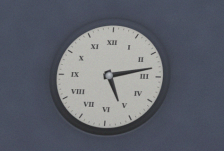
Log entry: 5:13
